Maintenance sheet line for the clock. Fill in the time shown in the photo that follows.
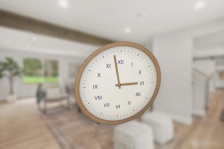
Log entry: 2:58
